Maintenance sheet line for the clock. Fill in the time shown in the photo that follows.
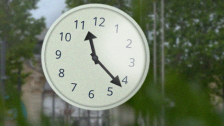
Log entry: 11:22
